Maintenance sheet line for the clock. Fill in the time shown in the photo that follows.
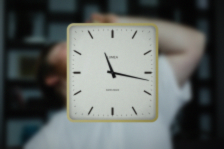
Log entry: 11:17
